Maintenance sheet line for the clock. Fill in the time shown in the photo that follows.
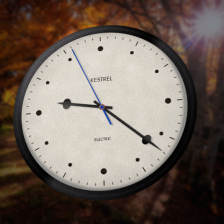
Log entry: 9:21:56
